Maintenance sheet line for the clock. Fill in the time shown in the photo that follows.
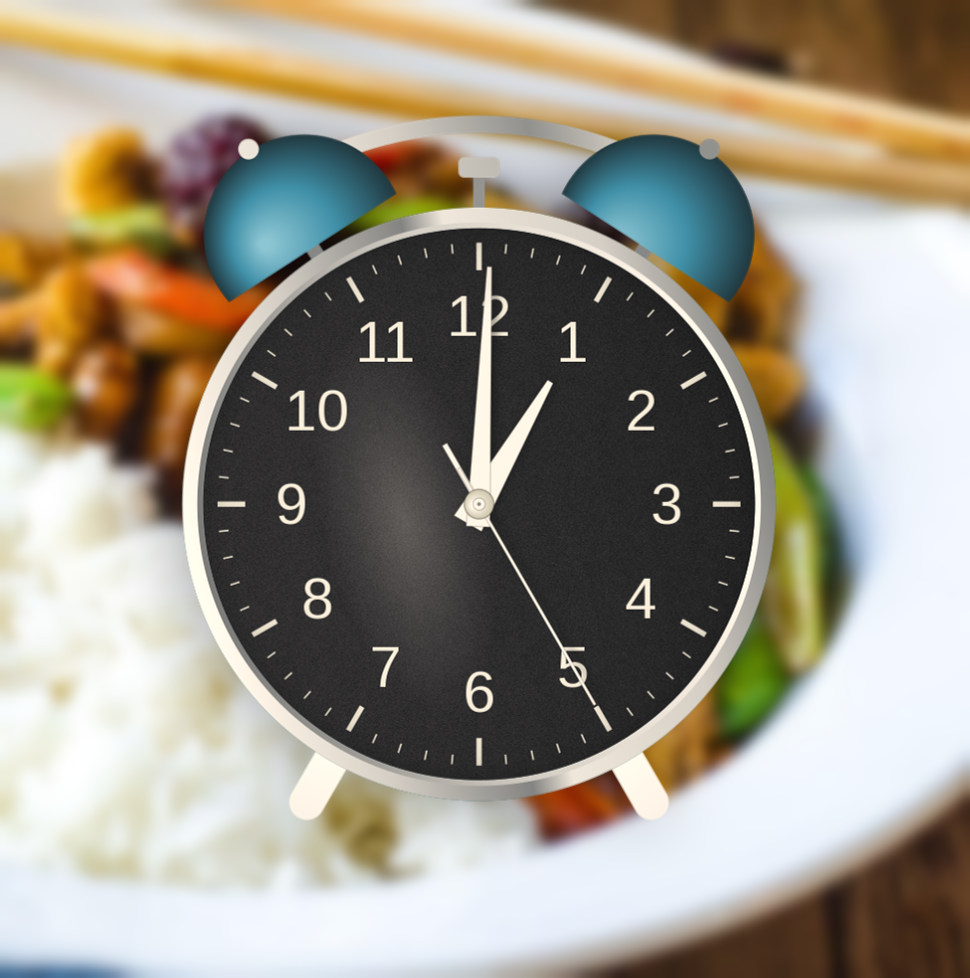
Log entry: 1:00:25
